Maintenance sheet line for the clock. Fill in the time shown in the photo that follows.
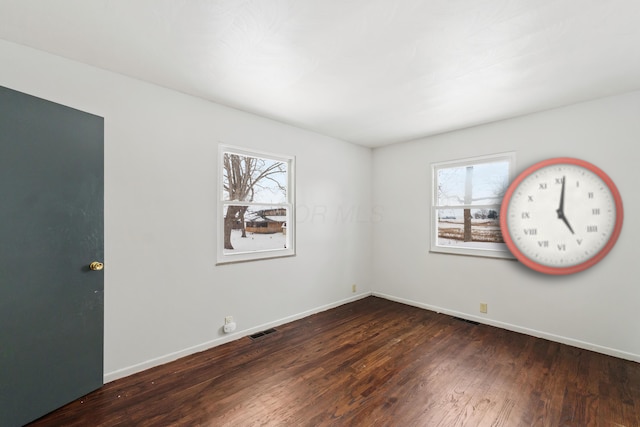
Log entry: 5:01
